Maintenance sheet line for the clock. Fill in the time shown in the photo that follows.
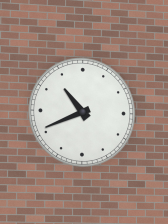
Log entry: 10:41
